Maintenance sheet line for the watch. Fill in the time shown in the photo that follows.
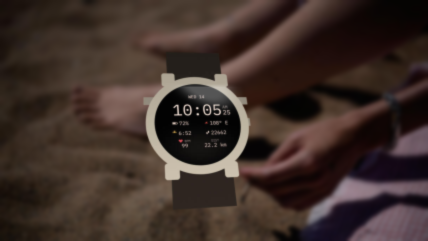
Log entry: 10:05
